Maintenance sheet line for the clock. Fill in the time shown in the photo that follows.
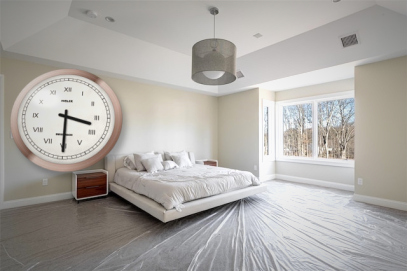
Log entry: 3:30
